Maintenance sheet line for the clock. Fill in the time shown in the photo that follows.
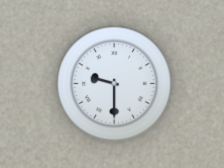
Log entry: 9:30
